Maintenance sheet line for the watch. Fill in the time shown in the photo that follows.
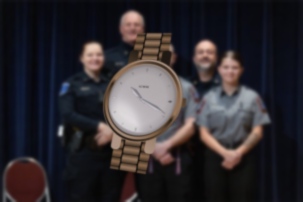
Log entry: 10:19
